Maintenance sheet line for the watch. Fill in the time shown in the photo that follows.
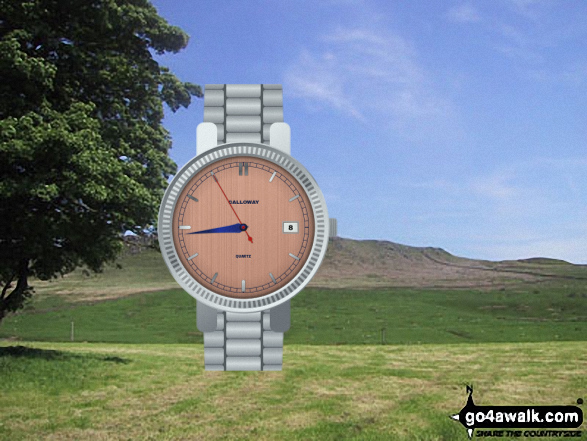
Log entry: 8:43:55
